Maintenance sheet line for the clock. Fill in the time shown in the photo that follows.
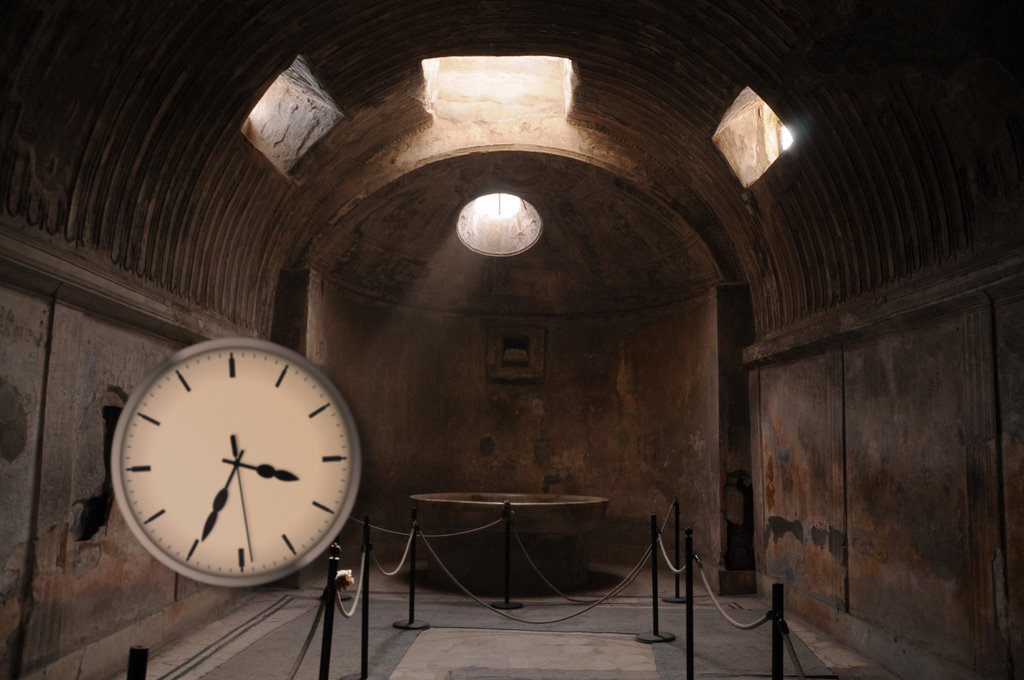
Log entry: 3:34:29
